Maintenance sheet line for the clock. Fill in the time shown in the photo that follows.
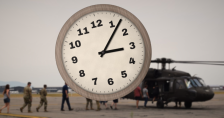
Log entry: 3:07
